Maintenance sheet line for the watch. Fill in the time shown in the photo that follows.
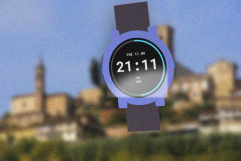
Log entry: 21:11
